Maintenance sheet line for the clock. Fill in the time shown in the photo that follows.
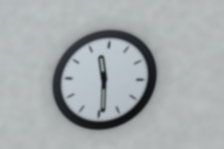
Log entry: 11:29
